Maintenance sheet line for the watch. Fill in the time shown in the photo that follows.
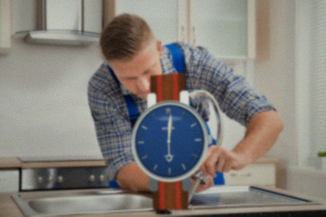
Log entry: 6:01
